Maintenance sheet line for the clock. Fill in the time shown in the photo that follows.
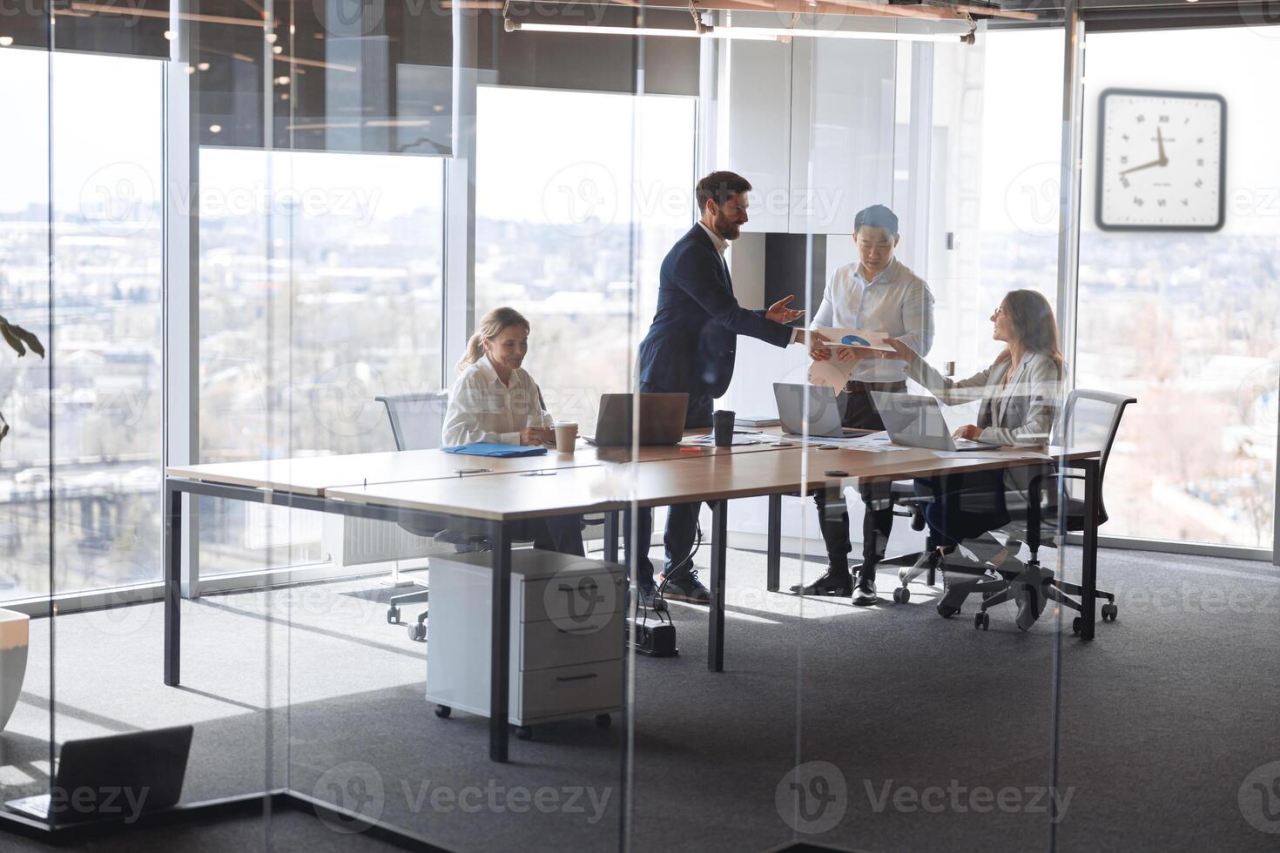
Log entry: 11:42
